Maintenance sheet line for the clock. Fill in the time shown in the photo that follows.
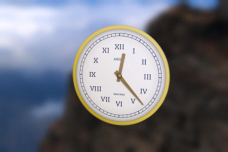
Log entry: 12:23
